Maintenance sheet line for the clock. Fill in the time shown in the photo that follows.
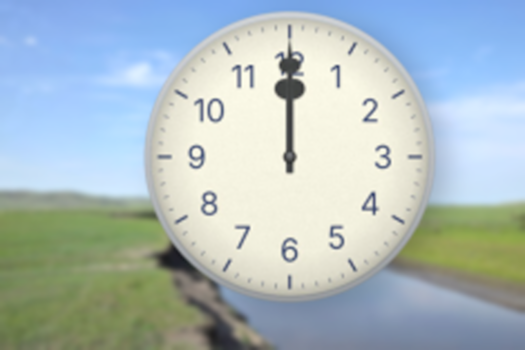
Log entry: 12:00
